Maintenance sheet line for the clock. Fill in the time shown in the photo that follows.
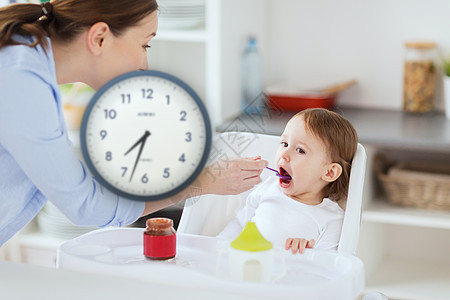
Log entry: 7:33
